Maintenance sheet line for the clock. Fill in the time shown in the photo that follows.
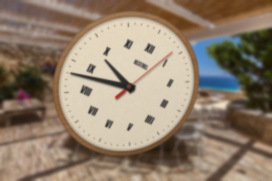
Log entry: 9:43:04
